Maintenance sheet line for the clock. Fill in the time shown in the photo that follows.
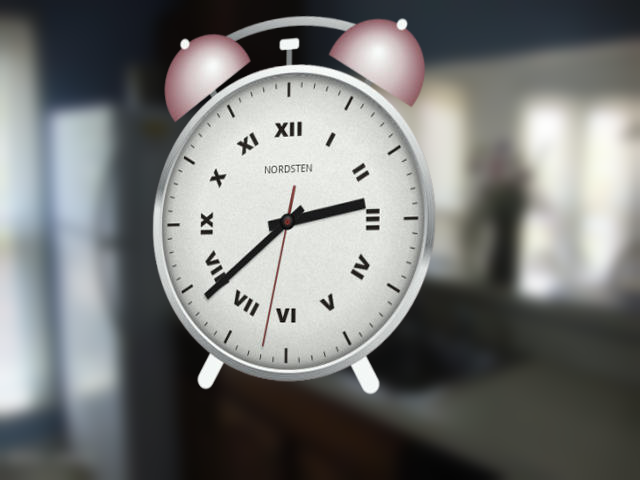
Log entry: 2:38:32
